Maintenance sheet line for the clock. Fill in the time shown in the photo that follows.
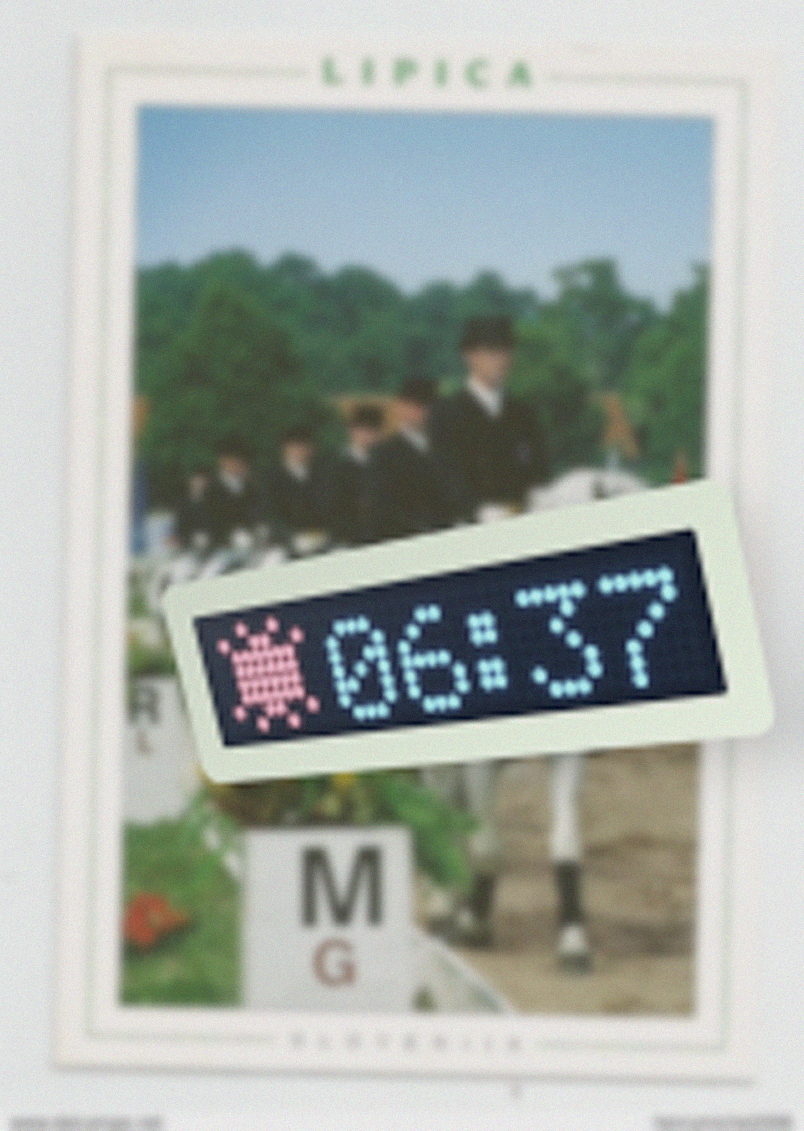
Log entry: 6:37
